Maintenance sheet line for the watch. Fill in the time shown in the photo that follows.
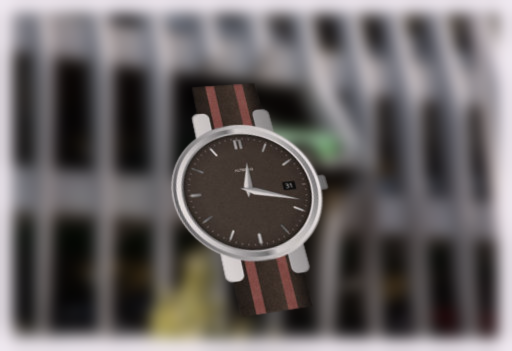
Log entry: 12:18
